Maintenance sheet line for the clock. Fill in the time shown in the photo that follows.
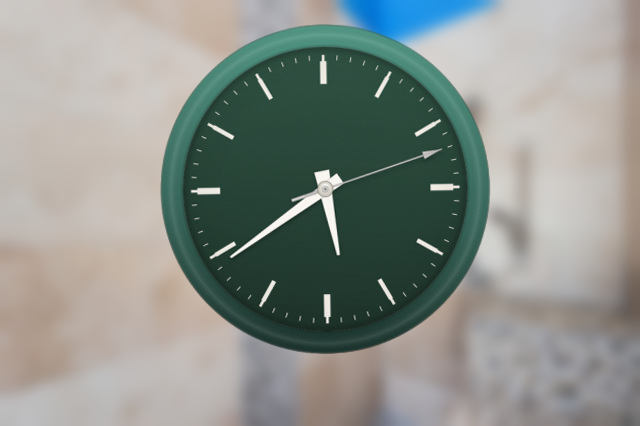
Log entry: 5:39:12
